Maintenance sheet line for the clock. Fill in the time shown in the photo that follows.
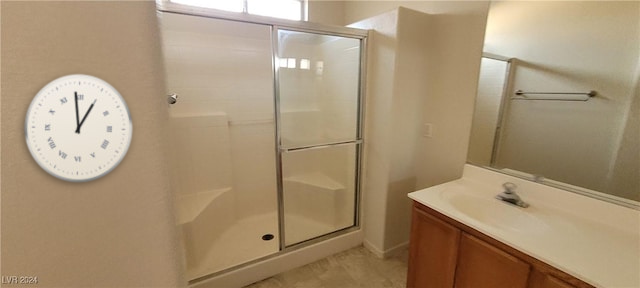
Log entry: 12:59
